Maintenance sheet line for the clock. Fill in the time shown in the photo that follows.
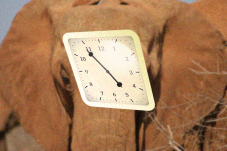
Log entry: 4:54
